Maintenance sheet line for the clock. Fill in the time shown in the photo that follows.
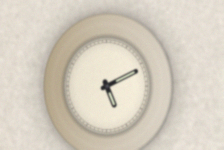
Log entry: 5:11
